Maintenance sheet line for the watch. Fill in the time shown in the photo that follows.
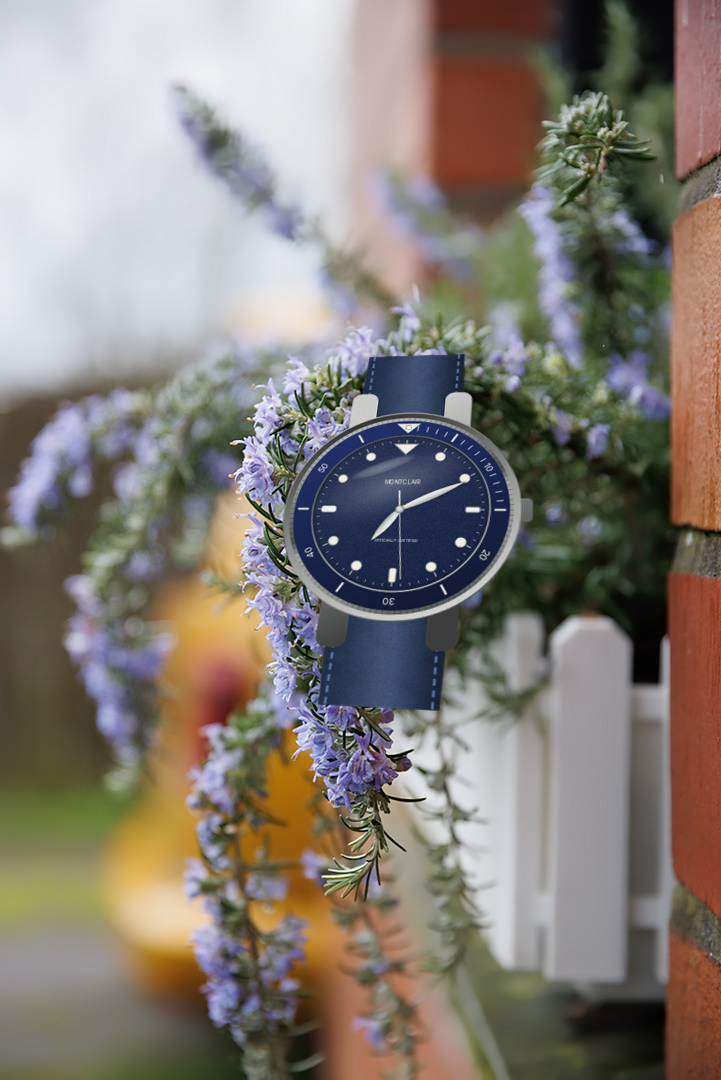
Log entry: 7:10:29
